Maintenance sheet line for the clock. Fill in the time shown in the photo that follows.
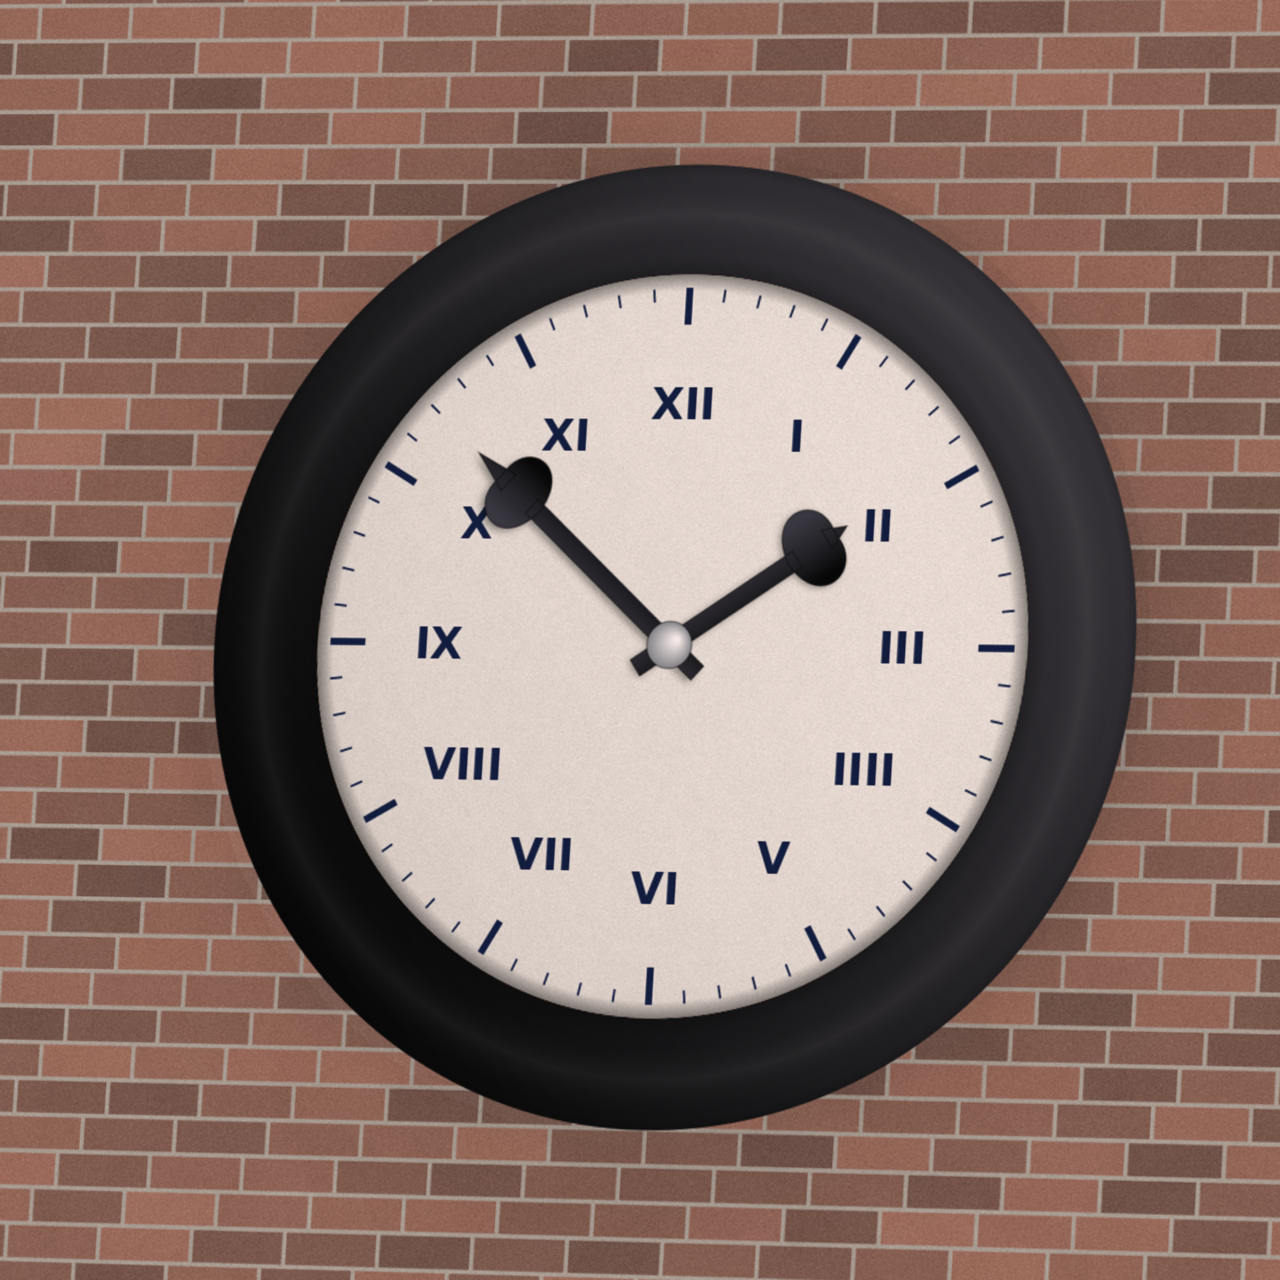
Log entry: 1:52
